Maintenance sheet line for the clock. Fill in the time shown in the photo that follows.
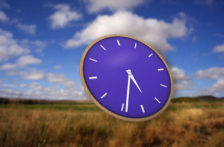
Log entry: 5:34
